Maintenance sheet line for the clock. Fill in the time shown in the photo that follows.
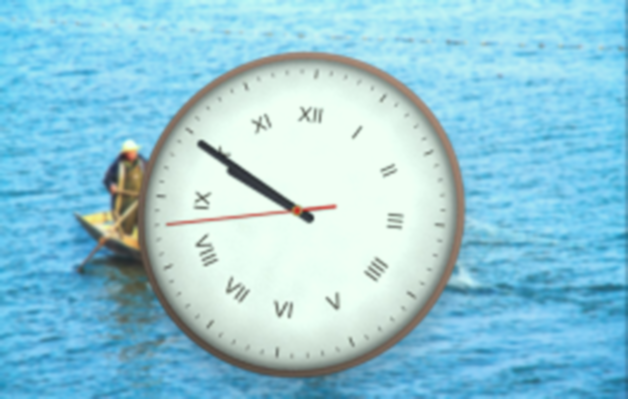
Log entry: 9:49:43
